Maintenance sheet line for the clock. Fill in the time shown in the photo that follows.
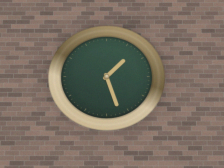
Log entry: 1:27
